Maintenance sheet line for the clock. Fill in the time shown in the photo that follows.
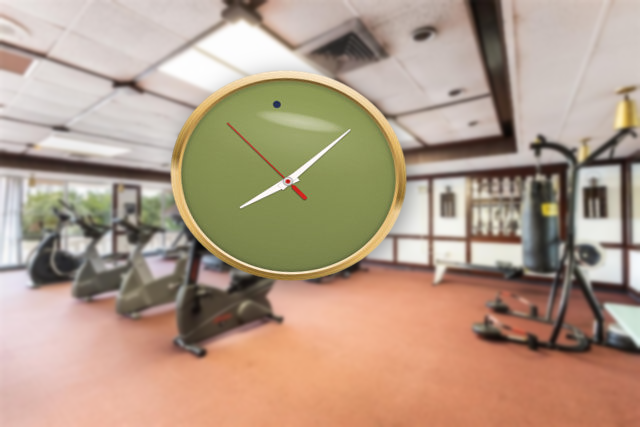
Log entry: 8:08:54
